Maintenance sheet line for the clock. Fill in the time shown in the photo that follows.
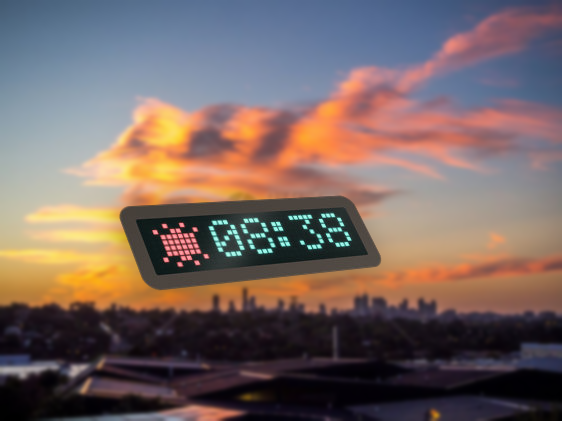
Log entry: 8:38
